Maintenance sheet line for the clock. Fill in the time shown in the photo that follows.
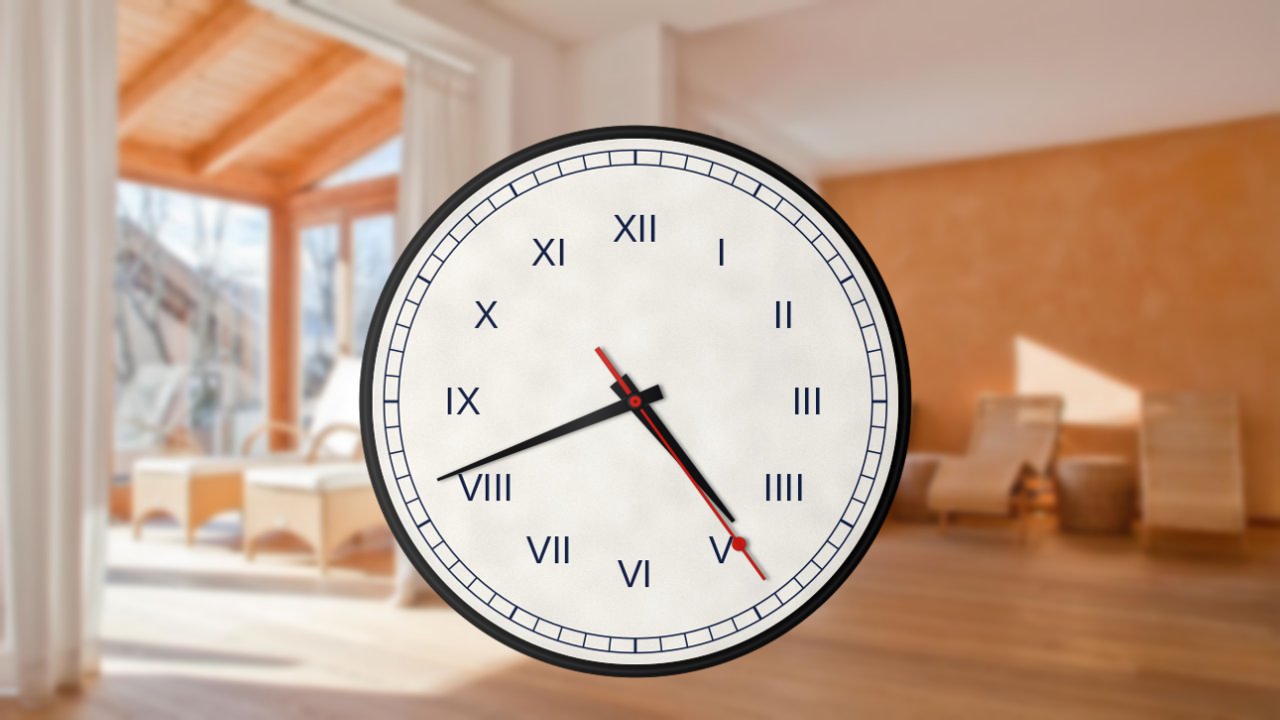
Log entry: 4:41:24
